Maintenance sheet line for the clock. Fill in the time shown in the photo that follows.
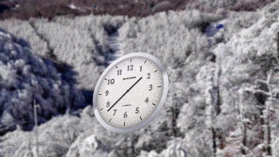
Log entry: 1:38
